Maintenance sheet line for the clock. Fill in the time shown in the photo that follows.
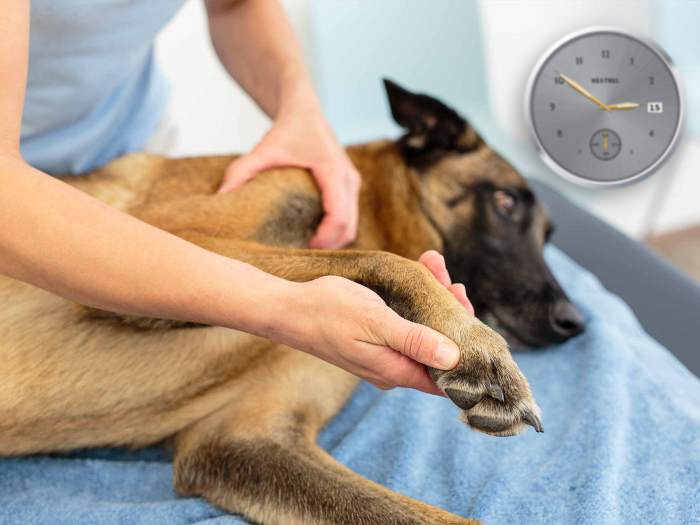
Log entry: 2:51
